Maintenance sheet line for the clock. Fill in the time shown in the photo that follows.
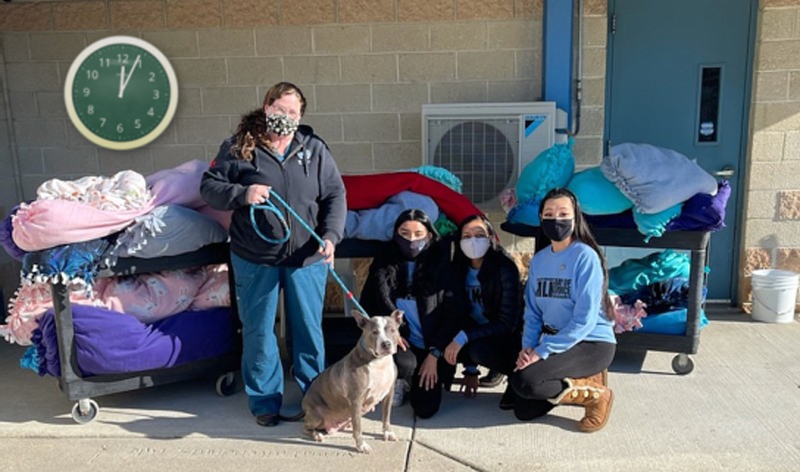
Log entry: 12:04
